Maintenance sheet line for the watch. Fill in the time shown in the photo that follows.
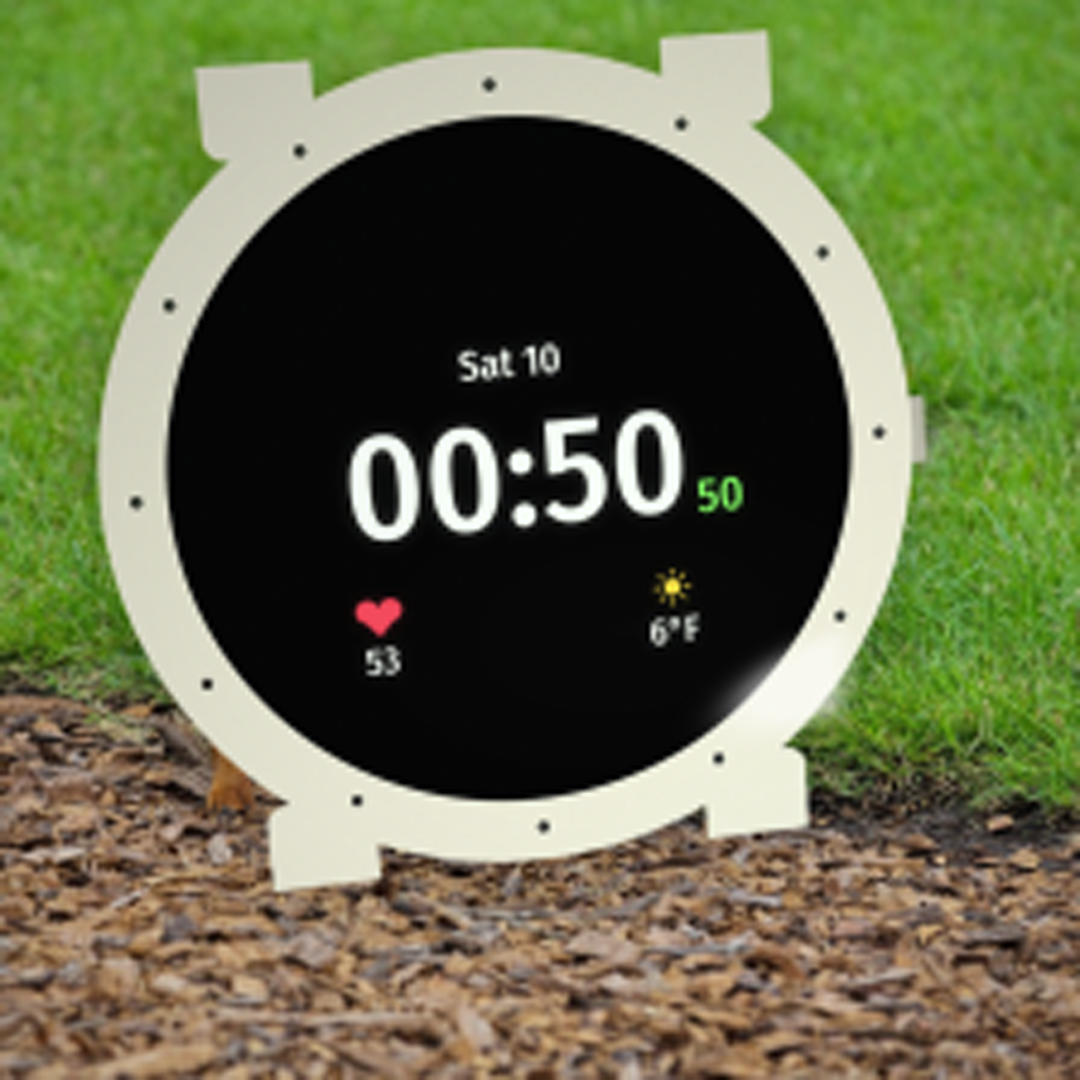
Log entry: 0:50:50
